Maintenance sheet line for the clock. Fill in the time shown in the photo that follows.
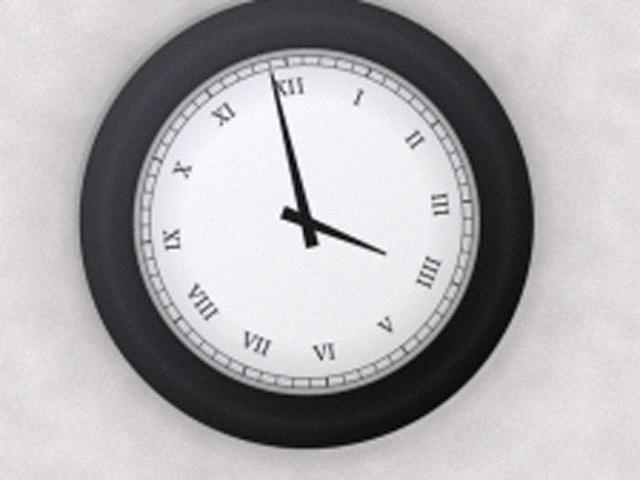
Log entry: 3:59
